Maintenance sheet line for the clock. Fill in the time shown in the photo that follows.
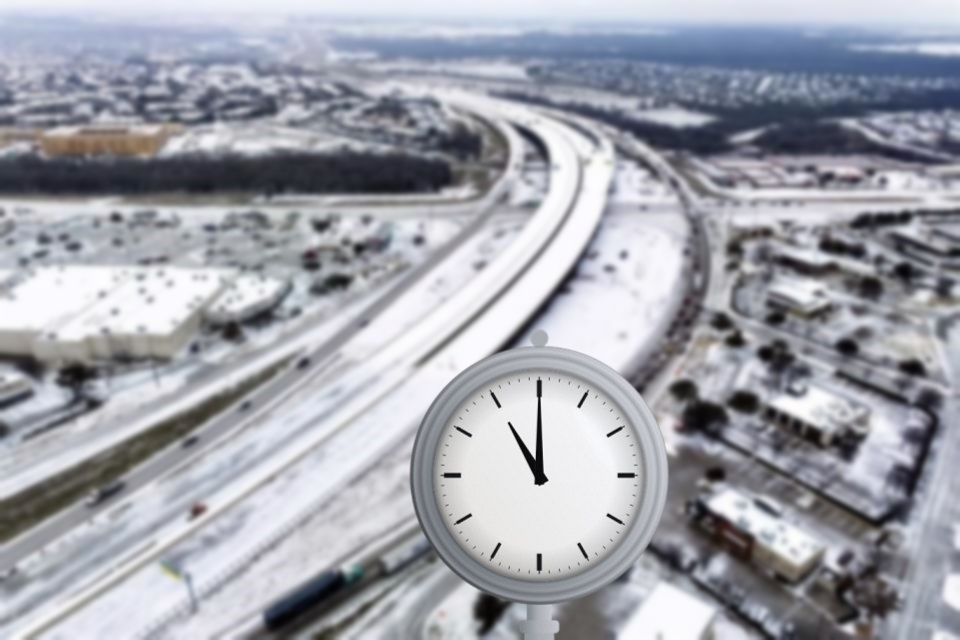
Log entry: 11:00
